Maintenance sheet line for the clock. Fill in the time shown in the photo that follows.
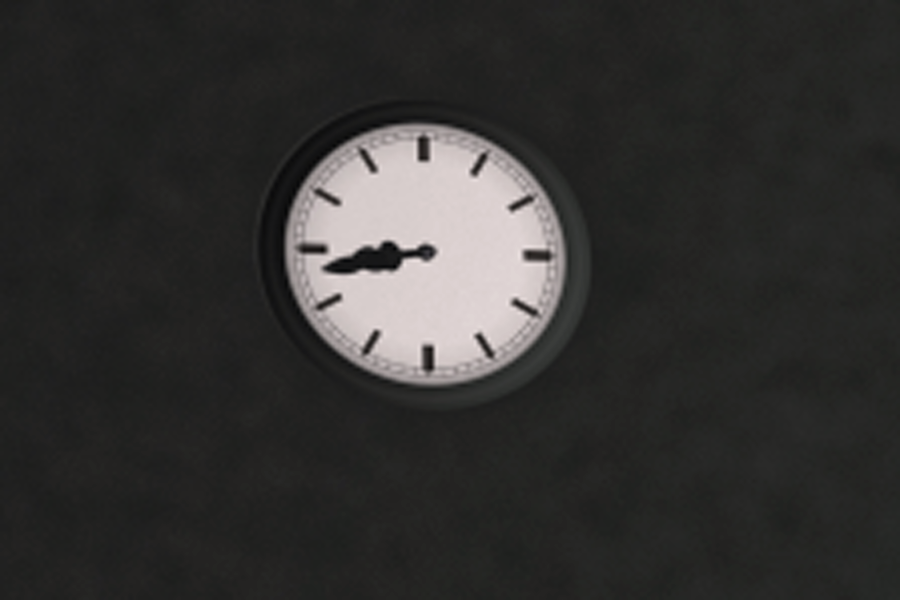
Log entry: 8:43
